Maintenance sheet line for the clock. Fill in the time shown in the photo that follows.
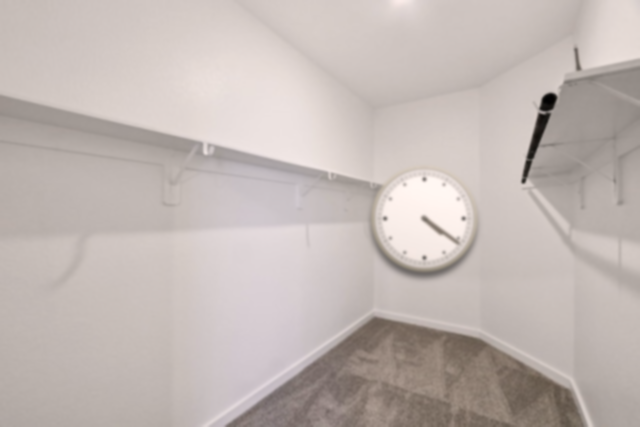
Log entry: 4:21
